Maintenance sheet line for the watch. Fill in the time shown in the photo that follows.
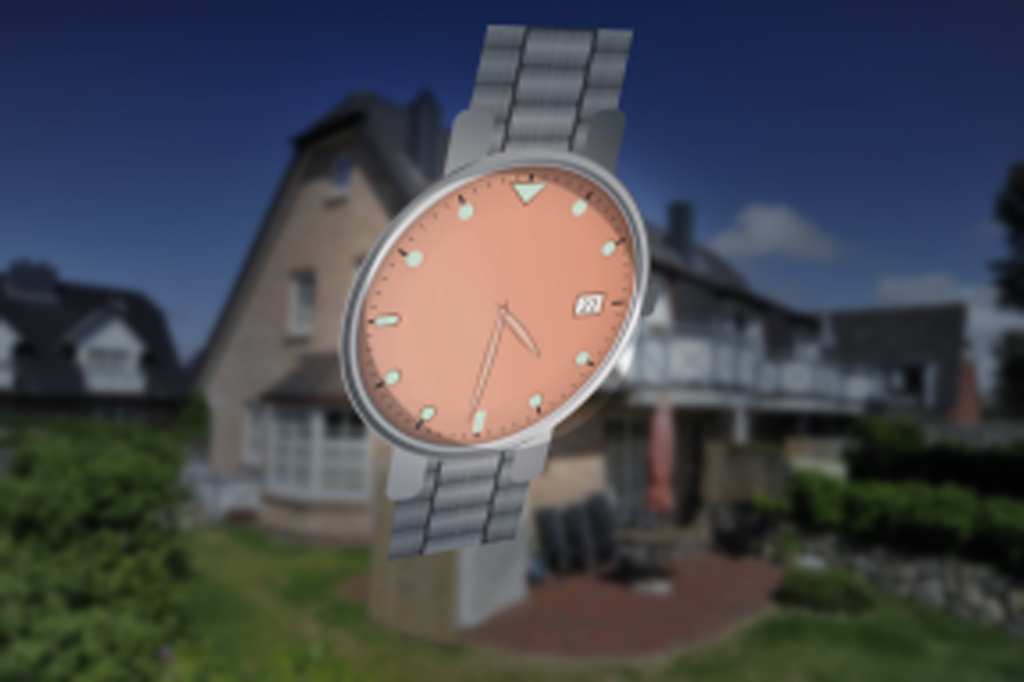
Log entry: 4:31
